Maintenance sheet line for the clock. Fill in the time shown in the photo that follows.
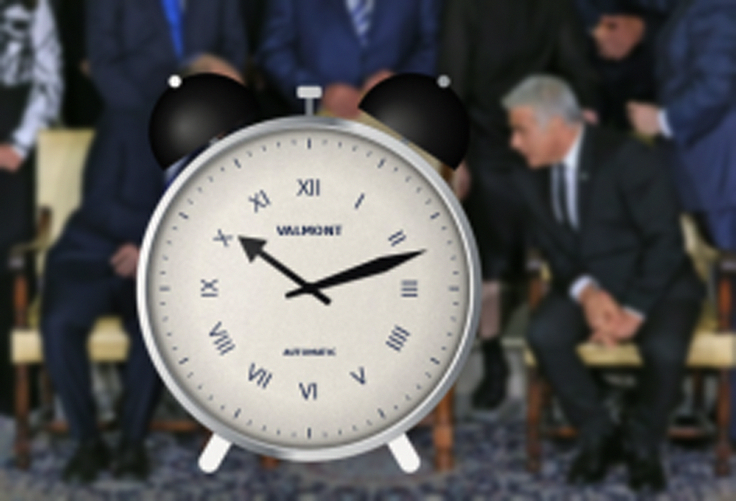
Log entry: 10:12
